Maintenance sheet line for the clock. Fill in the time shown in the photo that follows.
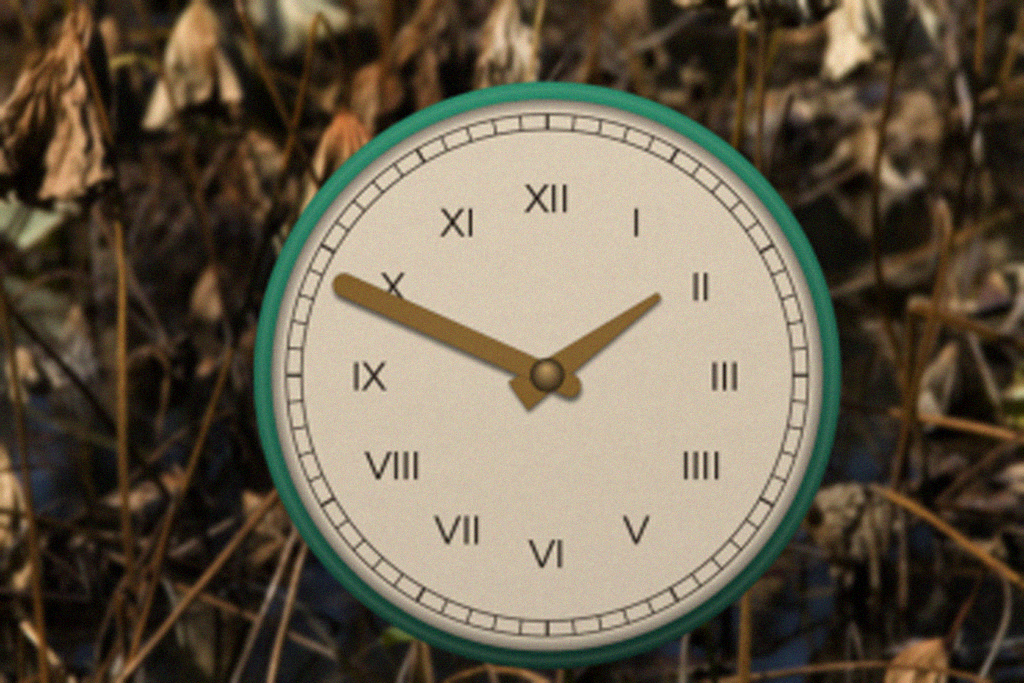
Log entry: 1:49
